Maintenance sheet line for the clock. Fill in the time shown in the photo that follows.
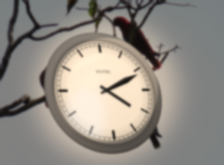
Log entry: 4:11
